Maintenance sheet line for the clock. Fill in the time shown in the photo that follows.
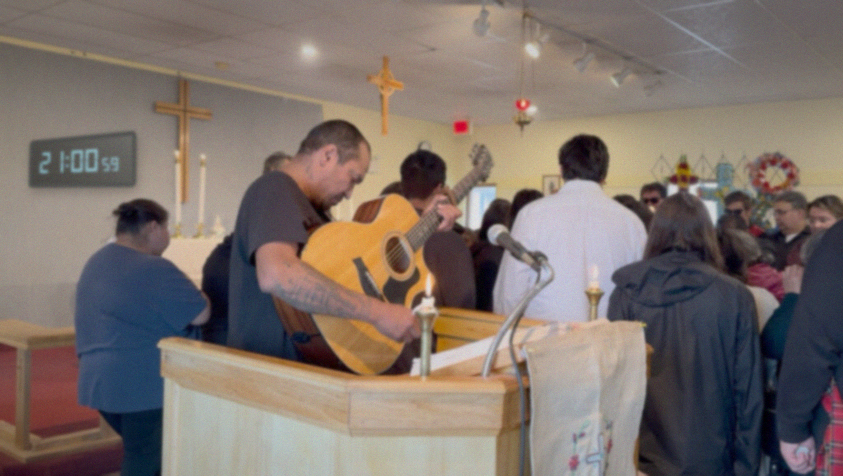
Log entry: 21:00
